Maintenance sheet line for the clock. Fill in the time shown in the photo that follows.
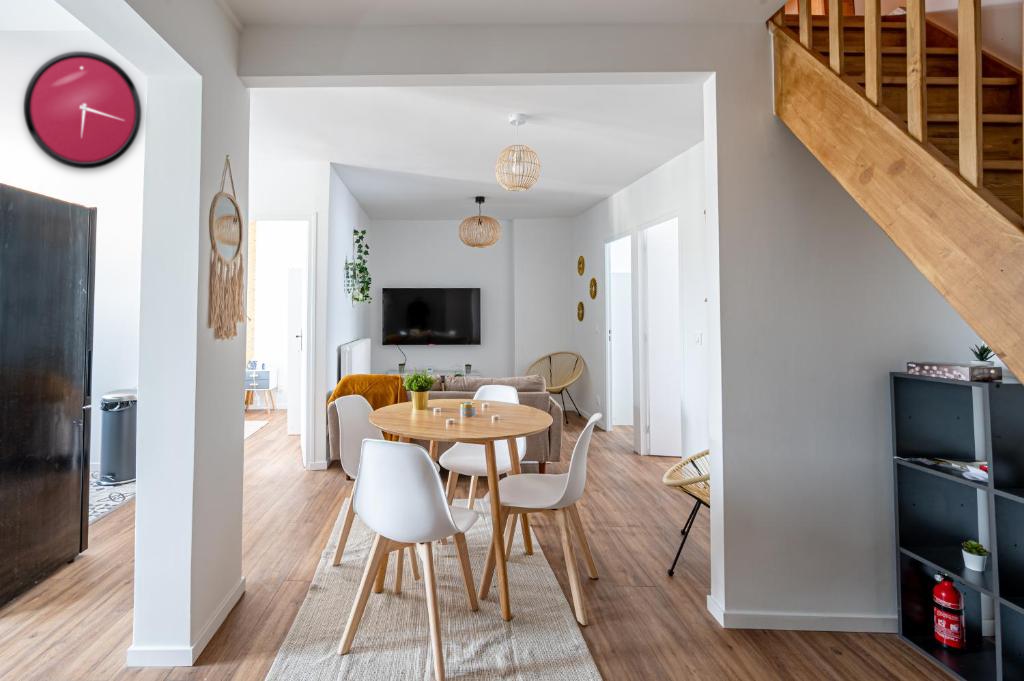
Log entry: 6:18
